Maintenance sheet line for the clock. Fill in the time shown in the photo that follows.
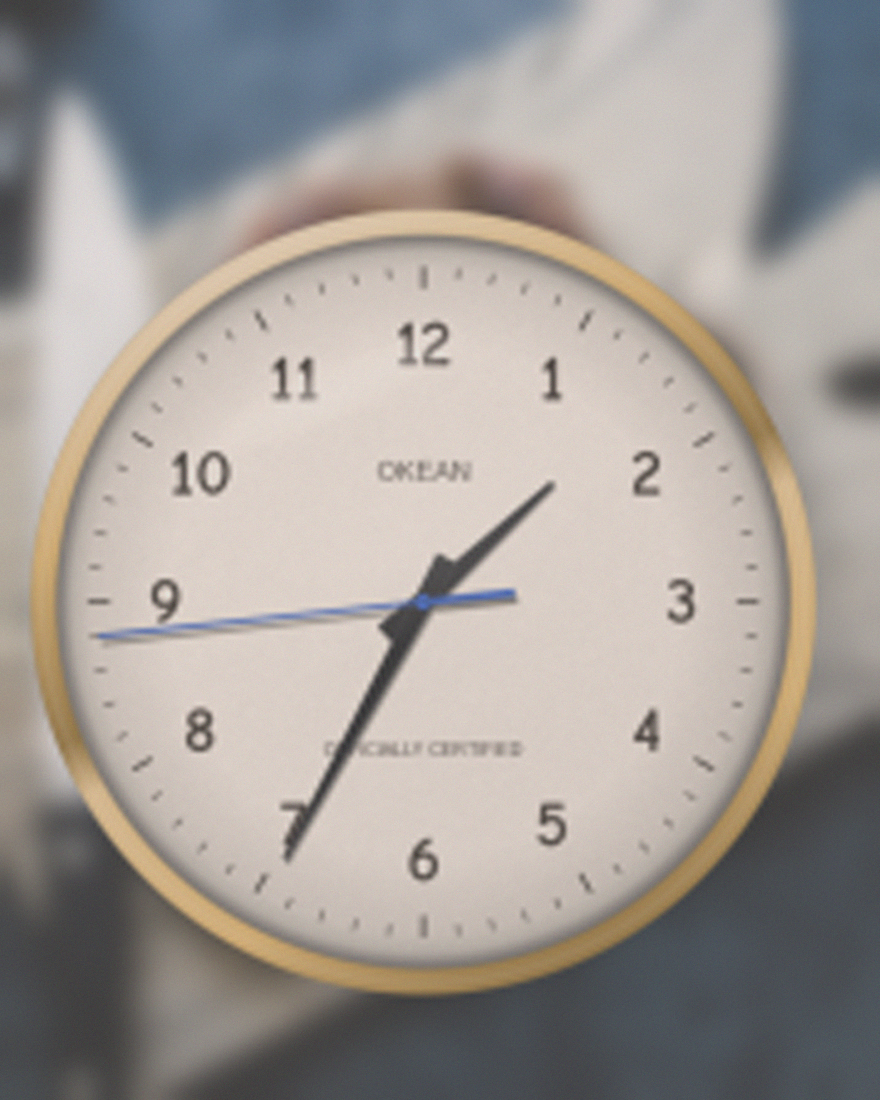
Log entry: 1:34:44
